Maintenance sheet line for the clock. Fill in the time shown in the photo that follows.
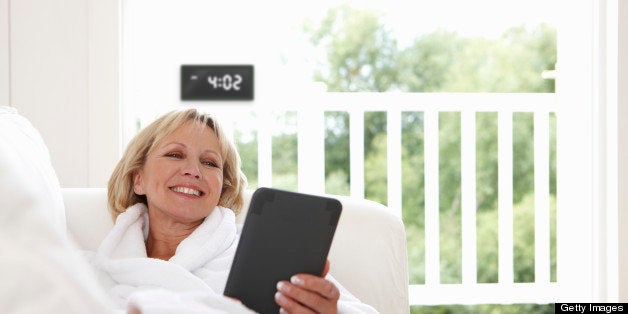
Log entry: 4:02
